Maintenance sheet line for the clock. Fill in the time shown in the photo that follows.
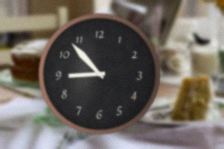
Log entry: 8:53
